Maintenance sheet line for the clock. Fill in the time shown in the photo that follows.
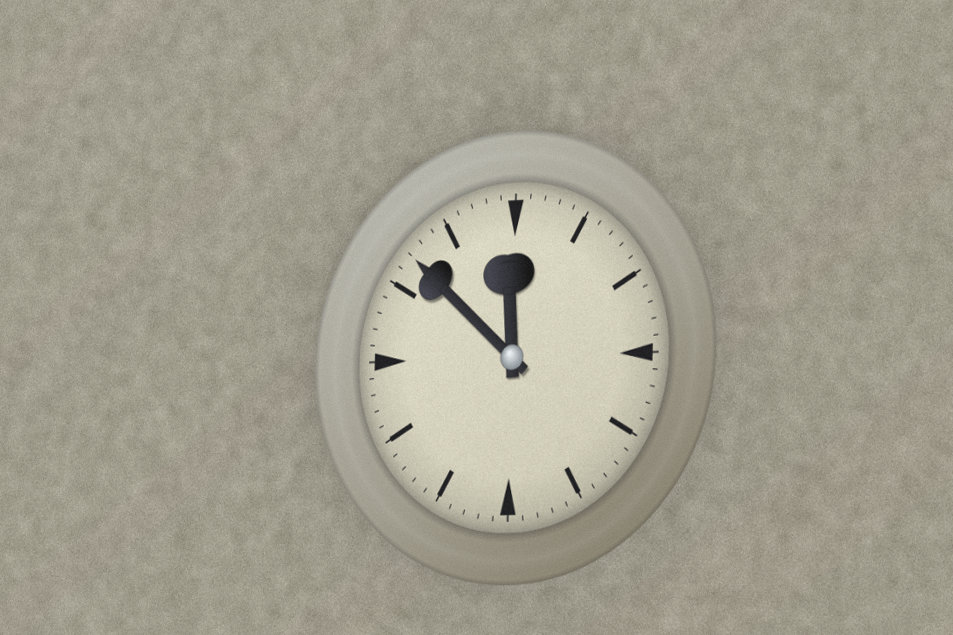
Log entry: 11:52
